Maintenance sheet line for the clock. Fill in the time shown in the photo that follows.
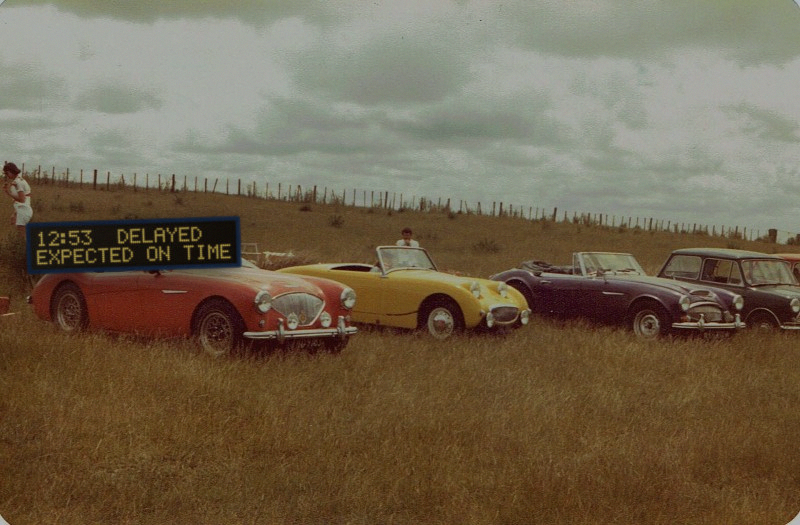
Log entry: 12:53
